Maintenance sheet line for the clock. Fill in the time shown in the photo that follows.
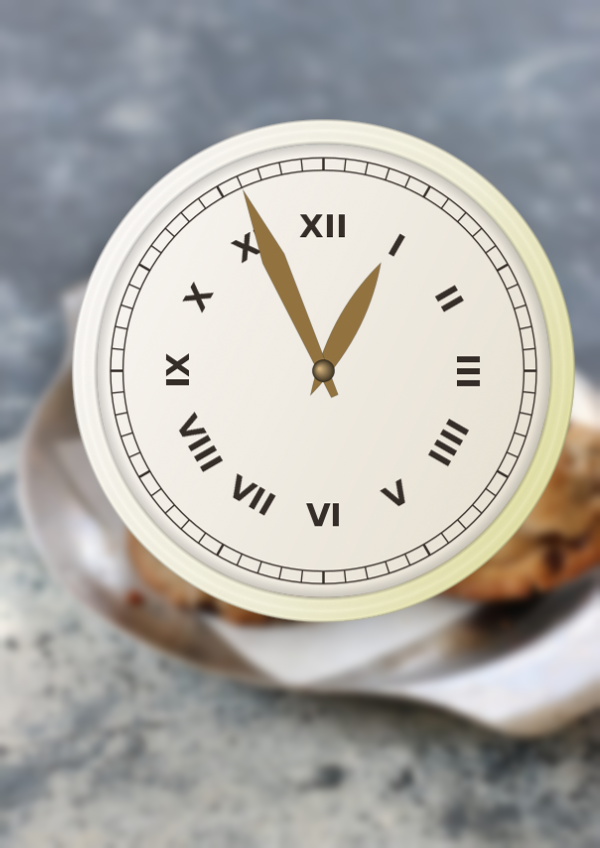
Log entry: 12:56
